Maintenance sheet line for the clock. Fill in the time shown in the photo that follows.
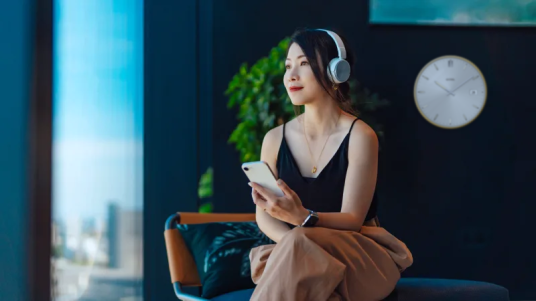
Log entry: 10:09
